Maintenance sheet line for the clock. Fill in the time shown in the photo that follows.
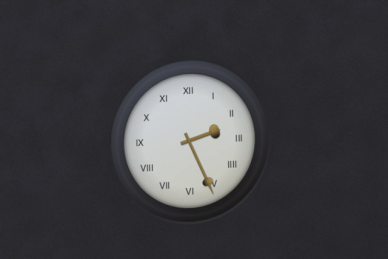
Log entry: 2:26
